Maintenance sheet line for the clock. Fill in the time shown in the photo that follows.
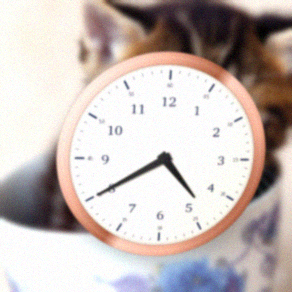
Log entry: 4:40
